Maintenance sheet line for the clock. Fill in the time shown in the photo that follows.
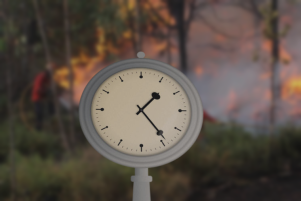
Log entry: 1:24
